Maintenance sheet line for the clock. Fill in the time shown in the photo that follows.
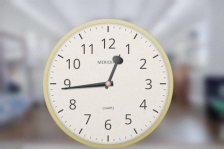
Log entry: 12:44
